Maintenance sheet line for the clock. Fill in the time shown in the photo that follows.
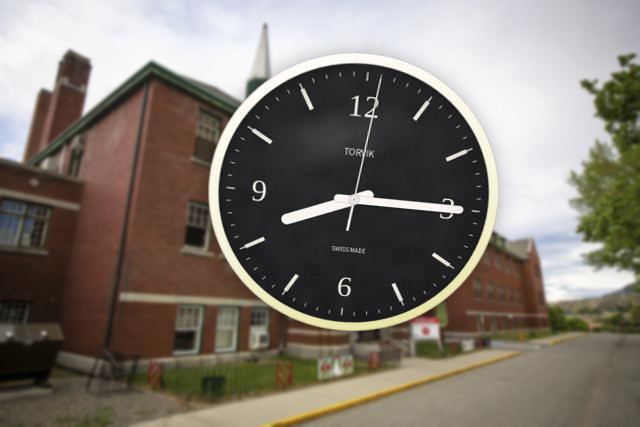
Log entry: 8:15:01
